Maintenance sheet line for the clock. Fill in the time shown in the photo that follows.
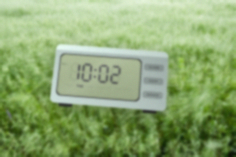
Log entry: 10:02
